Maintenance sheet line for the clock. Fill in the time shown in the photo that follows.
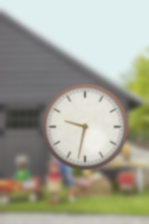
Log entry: 9:32
